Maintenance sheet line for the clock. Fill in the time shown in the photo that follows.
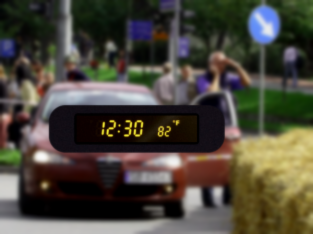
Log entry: 12:30
